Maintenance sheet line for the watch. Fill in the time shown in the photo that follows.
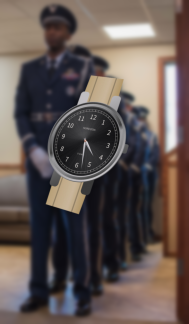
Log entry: 4:28
